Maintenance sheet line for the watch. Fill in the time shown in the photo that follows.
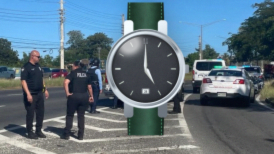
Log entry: 5:00
